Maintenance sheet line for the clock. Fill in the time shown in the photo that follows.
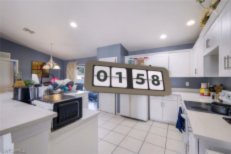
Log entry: 1:58
